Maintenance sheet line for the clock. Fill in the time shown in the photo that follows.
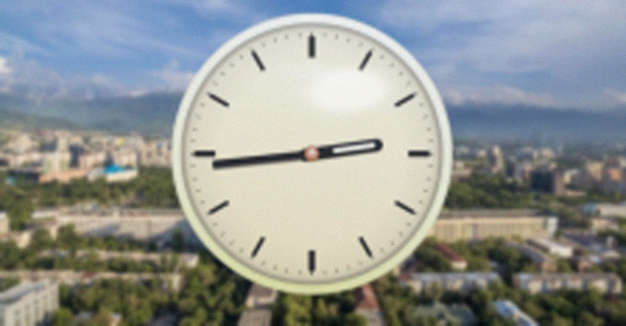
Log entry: 2:44
